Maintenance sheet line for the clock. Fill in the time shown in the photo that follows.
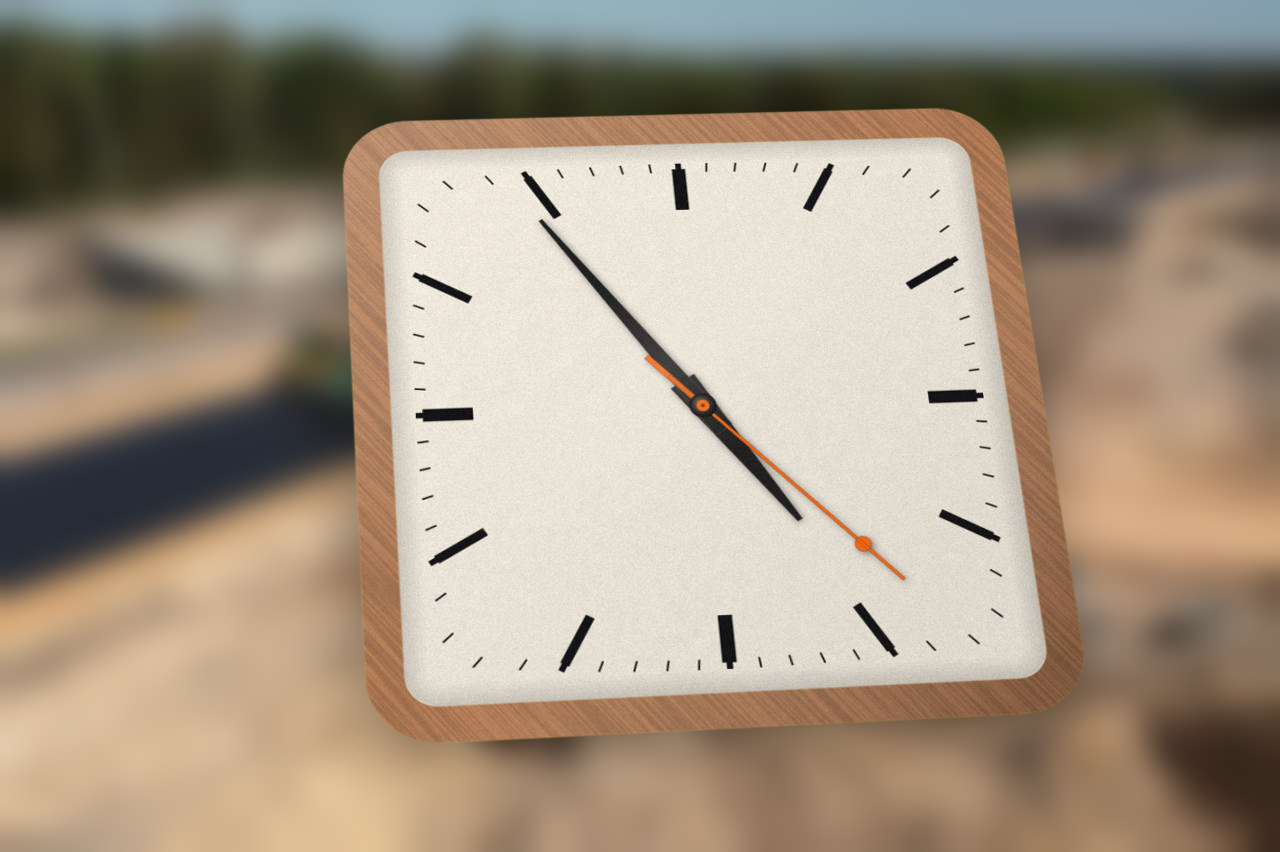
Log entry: 4:54:23
